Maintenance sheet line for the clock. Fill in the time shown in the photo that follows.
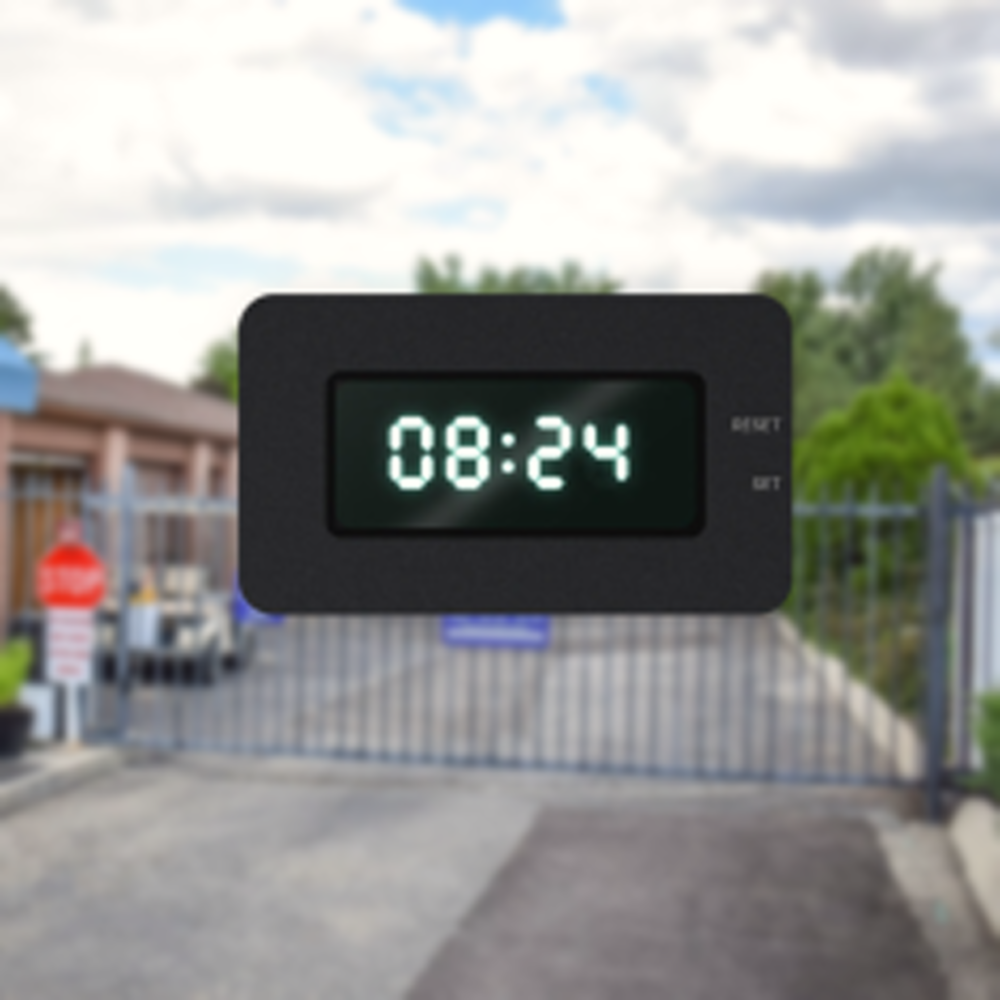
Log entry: 8:24
